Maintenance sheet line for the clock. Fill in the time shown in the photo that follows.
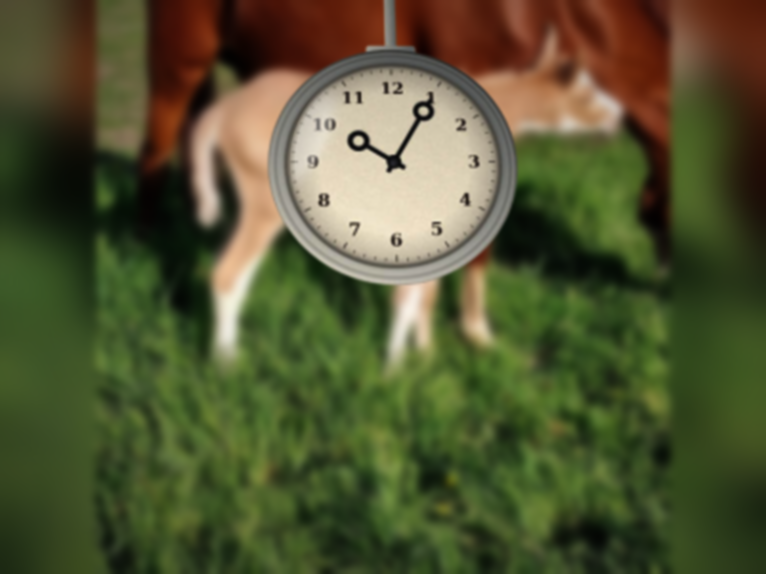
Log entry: 10:05
